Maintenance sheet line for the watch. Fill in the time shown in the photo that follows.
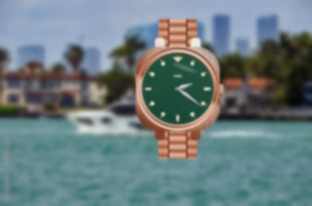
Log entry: 2:21
